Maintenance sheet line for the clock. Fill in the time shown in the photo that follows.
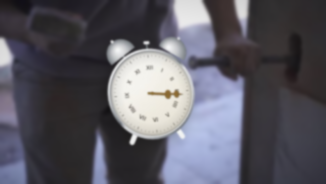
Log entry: 3:16
